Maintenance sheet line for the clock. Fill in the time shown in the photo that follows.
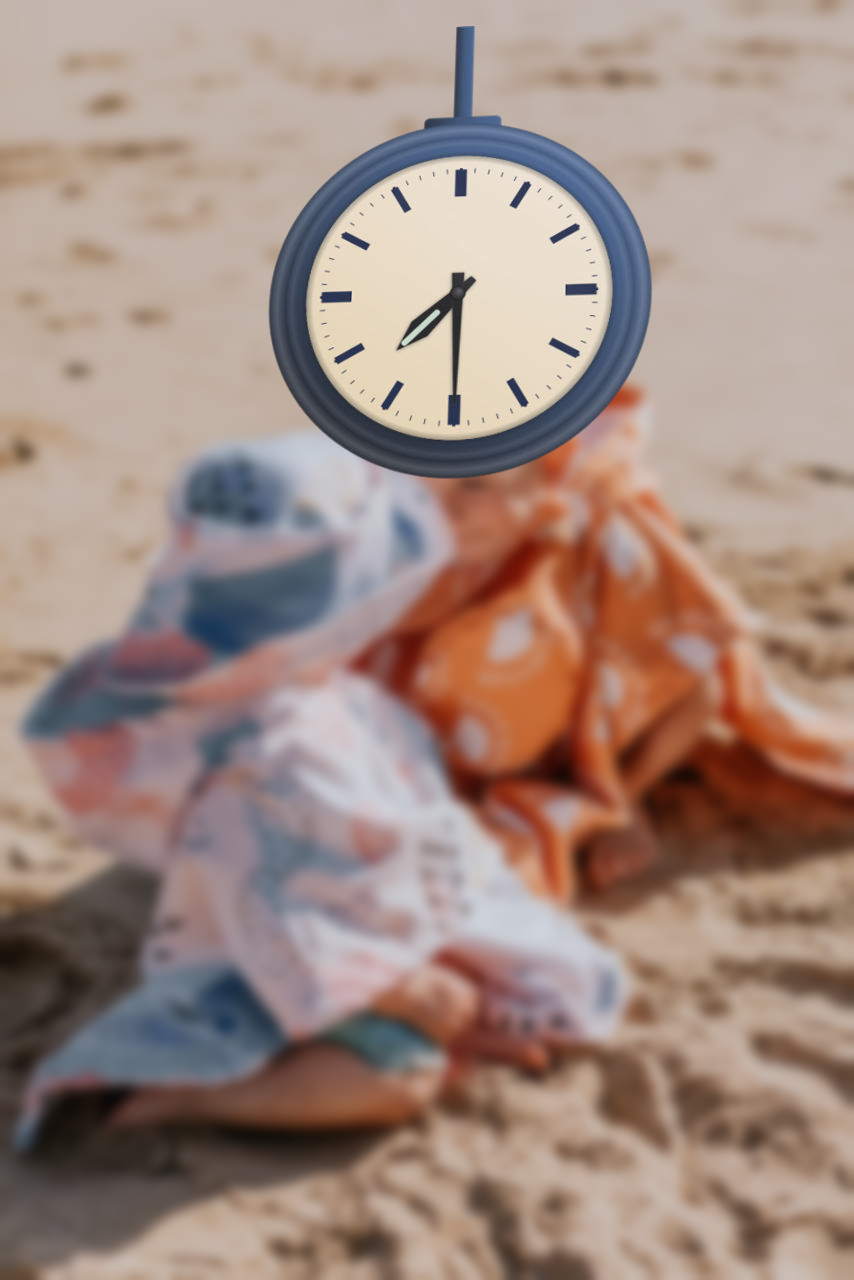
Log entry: 7:30
